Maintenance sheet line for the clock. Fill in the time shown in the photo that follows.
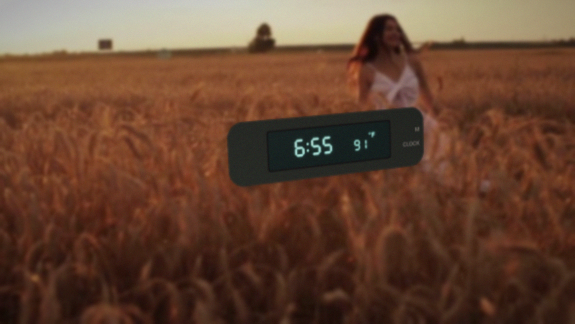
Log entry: 6:55
